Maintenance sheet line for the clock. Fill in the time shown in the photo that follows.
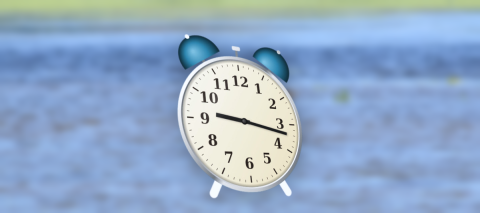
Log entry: 9:17
